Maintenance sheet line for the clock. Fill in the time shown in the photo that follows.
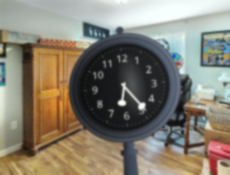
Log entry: 6:24
